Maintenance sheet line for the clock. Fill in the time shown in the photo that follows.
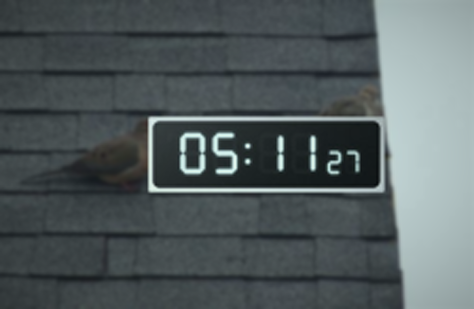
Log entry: 5:11:27
